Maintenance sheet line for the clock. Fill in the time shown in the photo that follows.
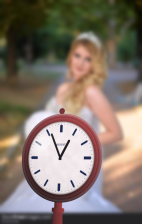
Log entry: 12:56
